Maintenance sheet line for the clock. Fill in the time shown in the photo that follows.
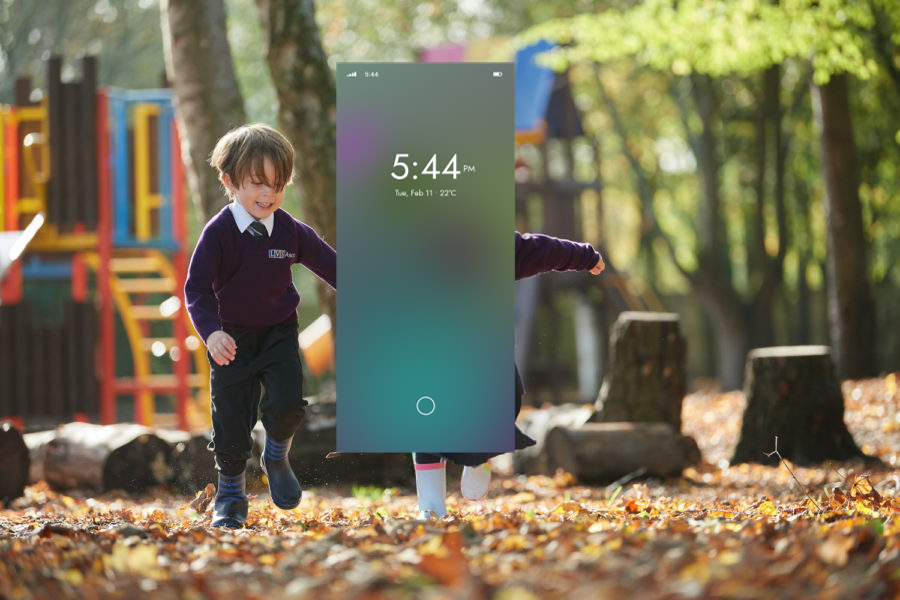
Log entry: 5:44
